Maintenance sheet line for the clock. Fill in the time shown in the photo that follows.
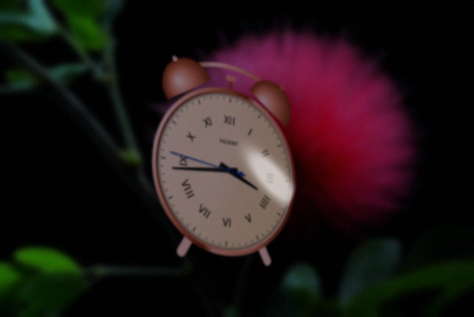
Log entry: 3:43:46
